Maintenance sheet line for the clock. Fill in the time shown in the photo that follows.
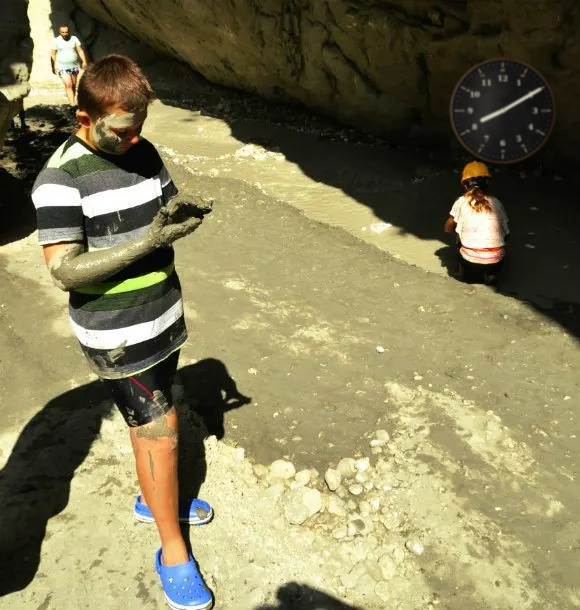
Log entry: 8:10
